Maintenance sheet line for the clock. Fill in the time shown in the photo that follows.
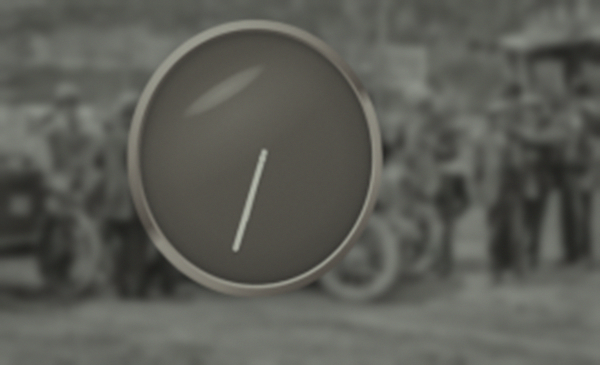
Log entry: 6:33
